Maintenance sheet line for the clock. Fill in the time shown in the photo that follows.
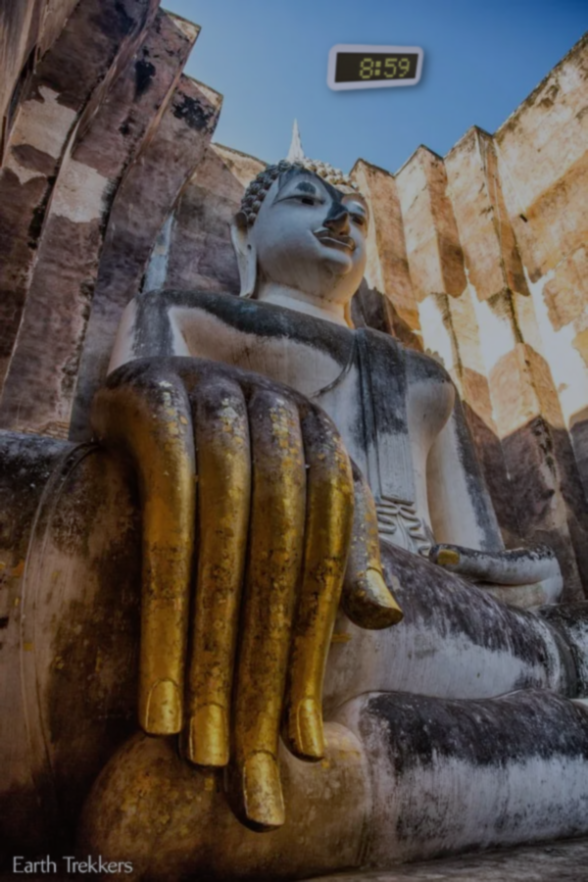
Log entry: 8:59
